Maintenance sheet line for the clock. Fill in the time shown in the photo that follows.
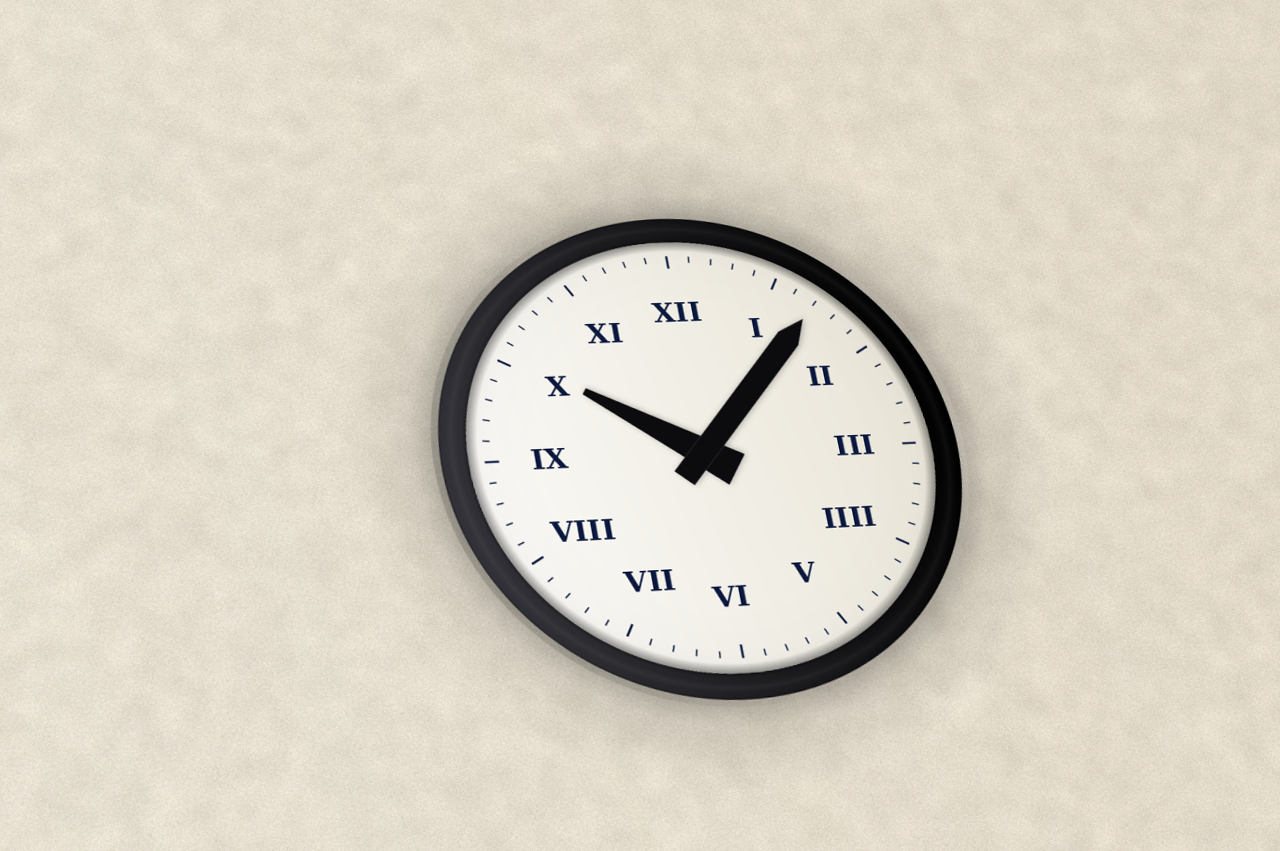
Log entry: 10:07
